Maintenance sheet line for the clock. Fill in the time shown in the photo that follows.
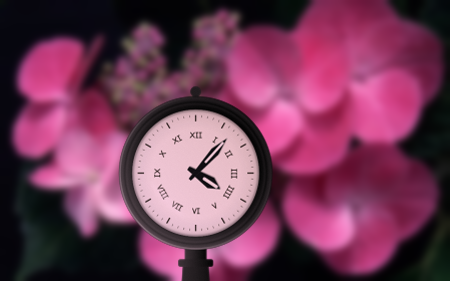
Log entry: 4:07
